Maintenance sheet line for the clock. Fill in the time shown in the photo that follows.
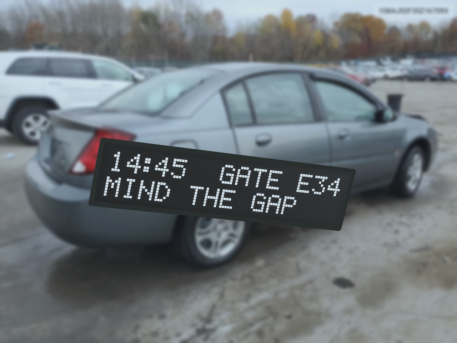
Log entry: 14:45
